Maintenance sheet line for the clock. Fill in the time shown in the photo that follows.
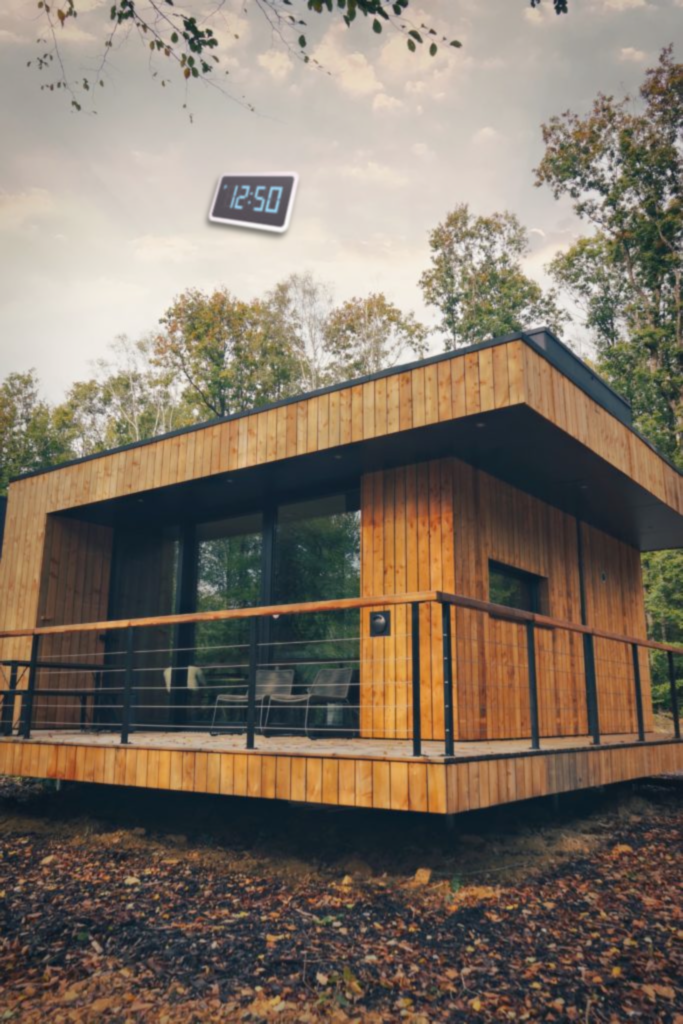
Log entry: 12:50
